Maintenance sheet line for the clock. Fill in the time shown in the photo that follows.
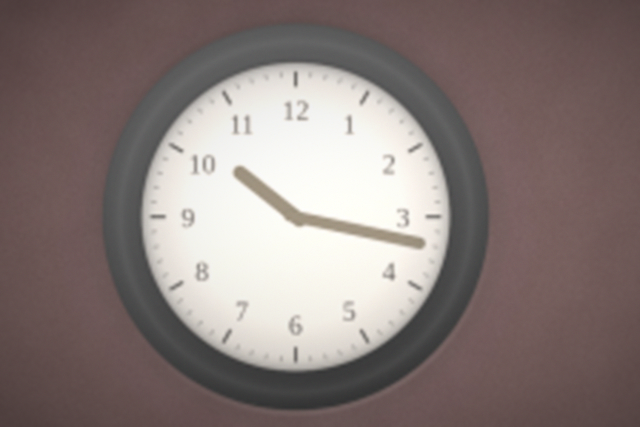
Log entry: 10:17
